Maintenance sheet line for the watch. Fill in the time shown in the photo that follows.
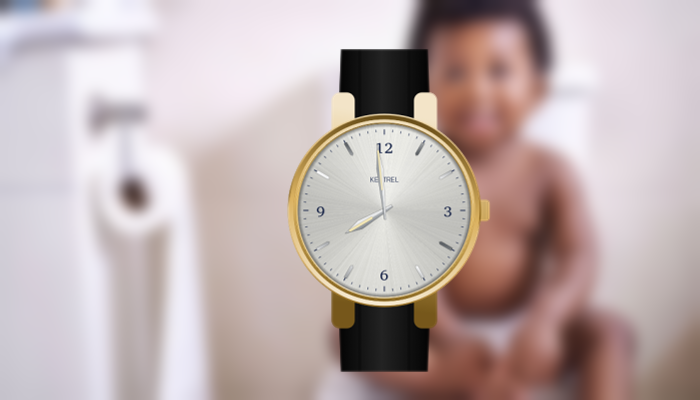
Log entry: 7:59
